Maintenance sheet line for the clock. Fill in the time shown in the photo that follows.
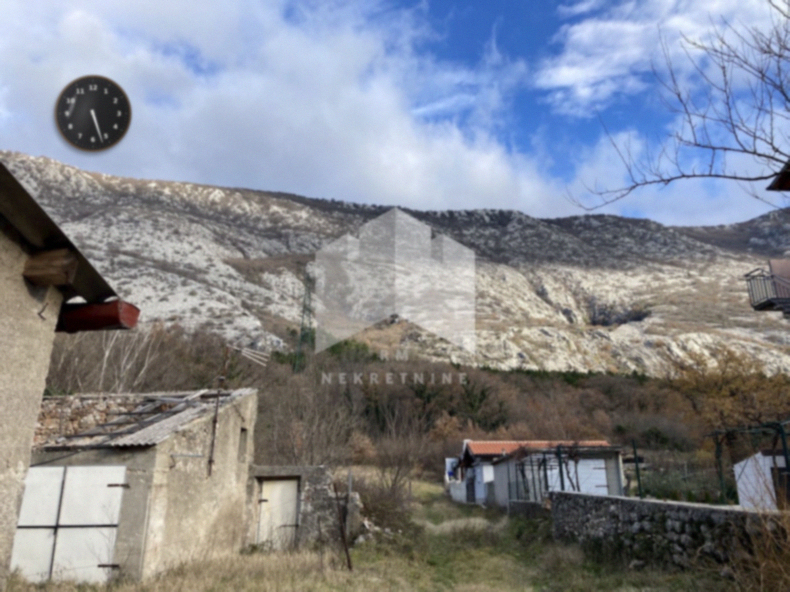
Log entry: 5:27
